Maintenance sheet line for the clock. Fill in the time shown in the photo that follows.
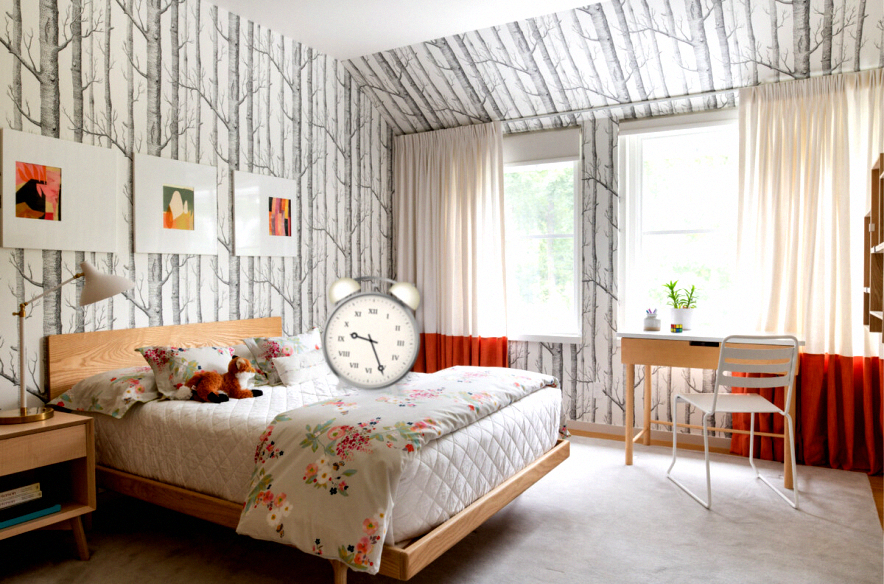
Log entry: 9:26
